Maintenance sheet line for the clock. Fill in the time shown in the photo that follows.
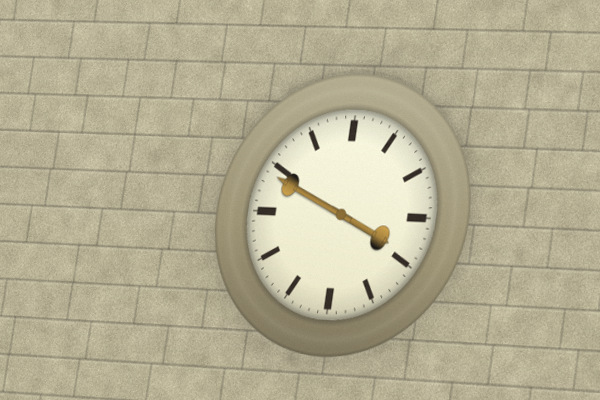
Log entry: 3:49
